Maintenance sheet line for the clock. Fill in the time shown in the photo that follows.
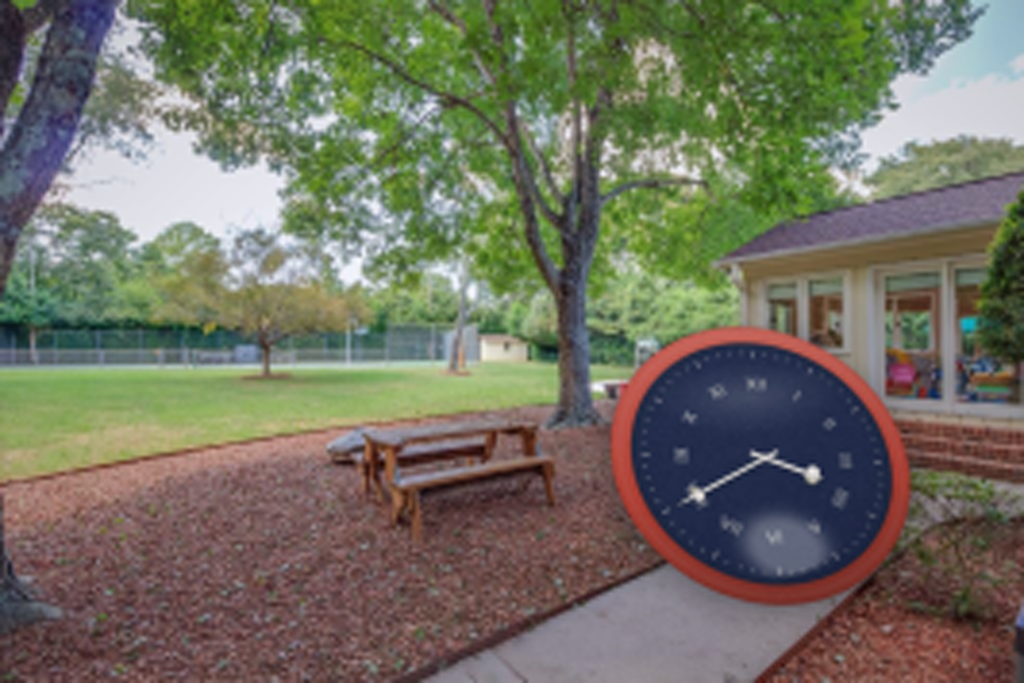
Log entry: 3:40
